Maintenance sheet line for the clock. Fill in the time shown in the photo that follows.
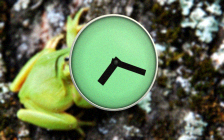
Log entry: 7:18
